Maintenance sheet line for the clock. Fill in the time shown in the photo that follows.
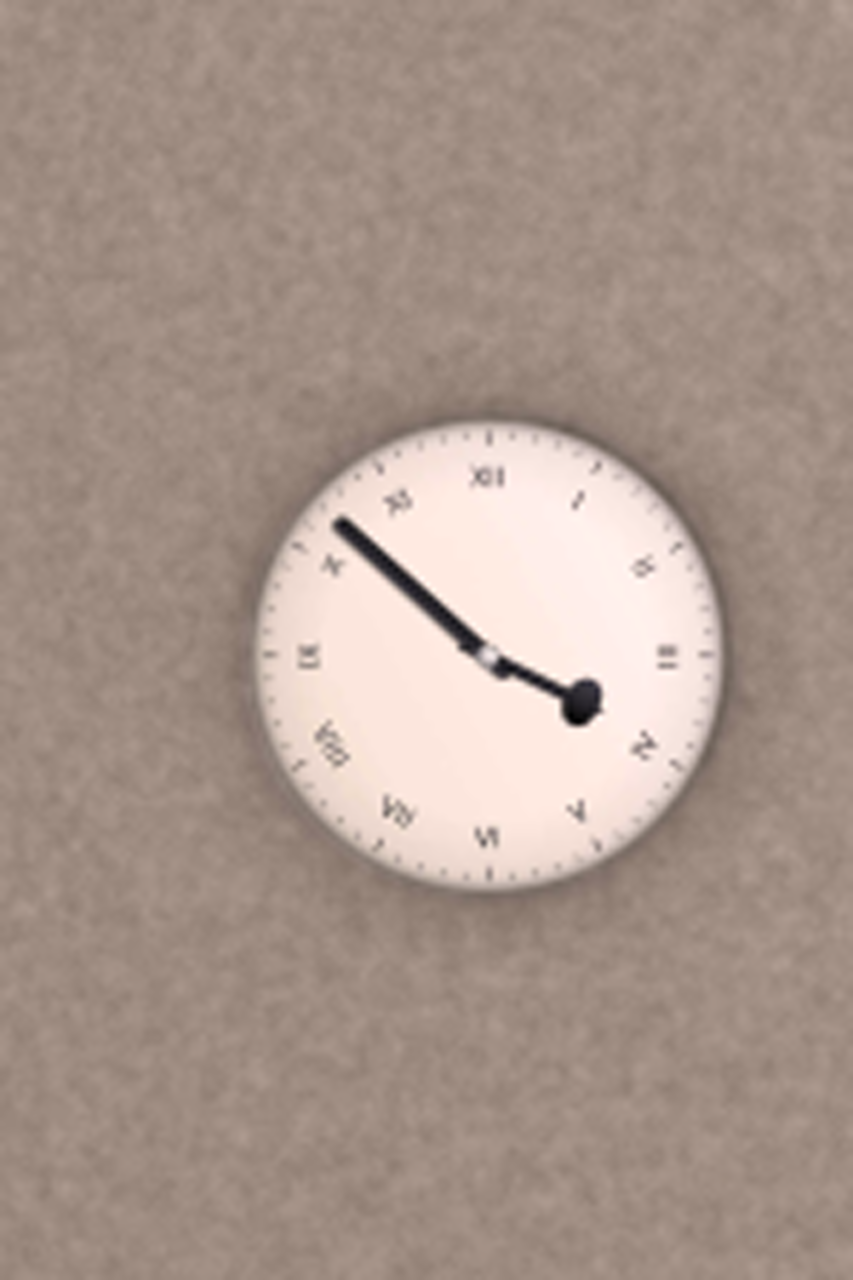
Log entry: 3:52
